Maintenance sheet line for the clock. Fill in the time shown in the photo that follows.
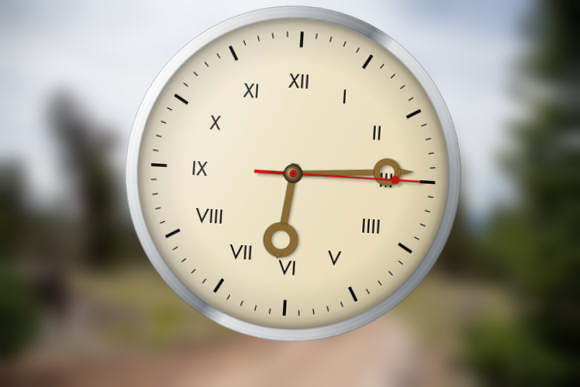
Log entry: 6:14:15
